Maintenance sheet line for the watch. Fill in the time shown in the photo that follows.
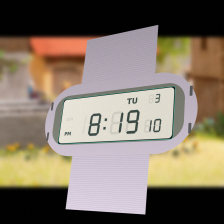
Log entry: 8:19:10
